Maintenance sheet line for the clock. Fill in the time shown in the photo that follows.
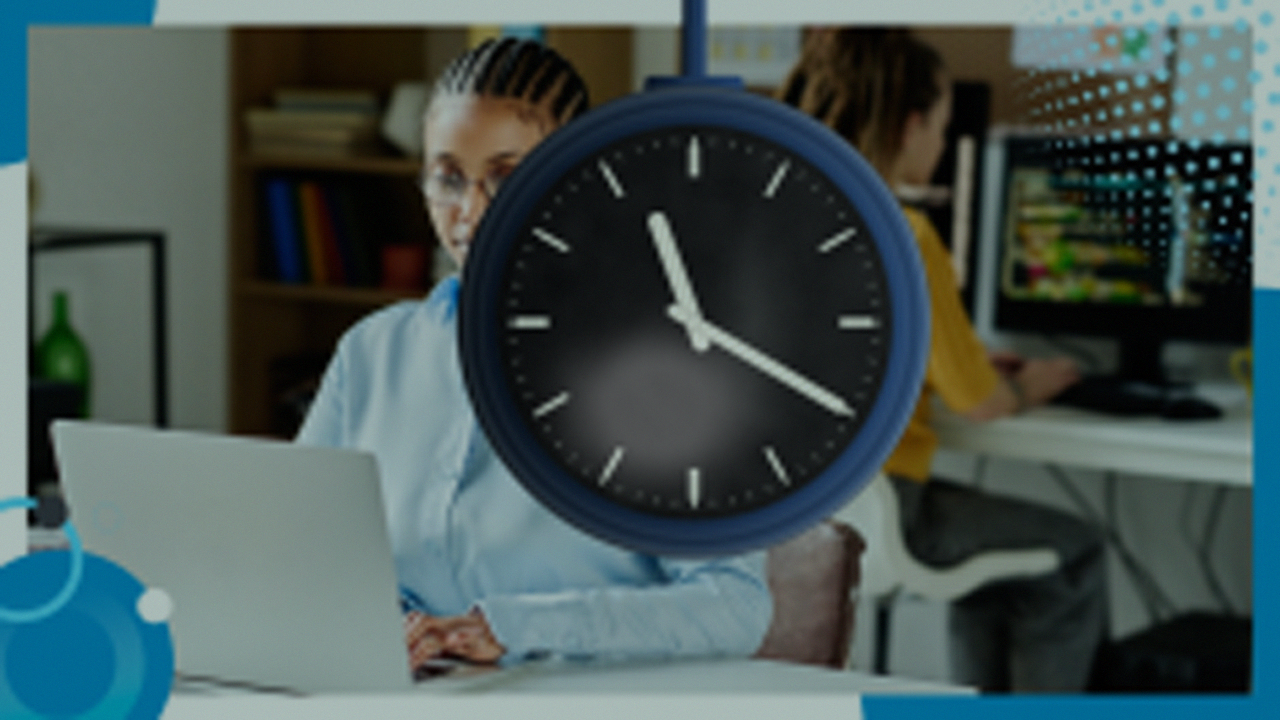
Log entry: 11:20
